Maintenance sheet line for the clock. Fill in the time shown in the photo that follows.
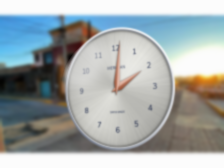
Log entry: 2:01
